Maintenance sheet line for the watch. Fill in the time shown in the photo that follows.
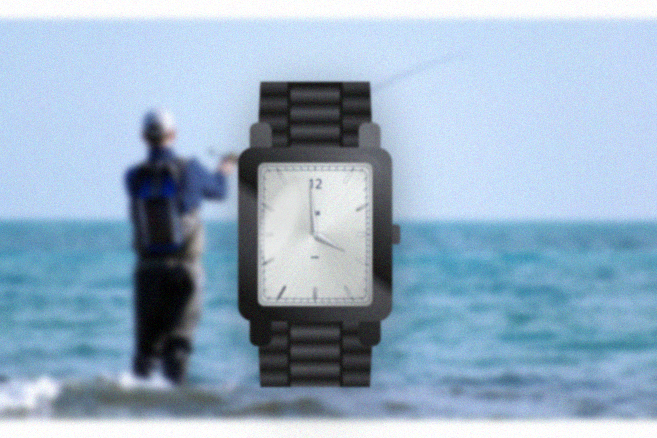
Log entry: 3:59
